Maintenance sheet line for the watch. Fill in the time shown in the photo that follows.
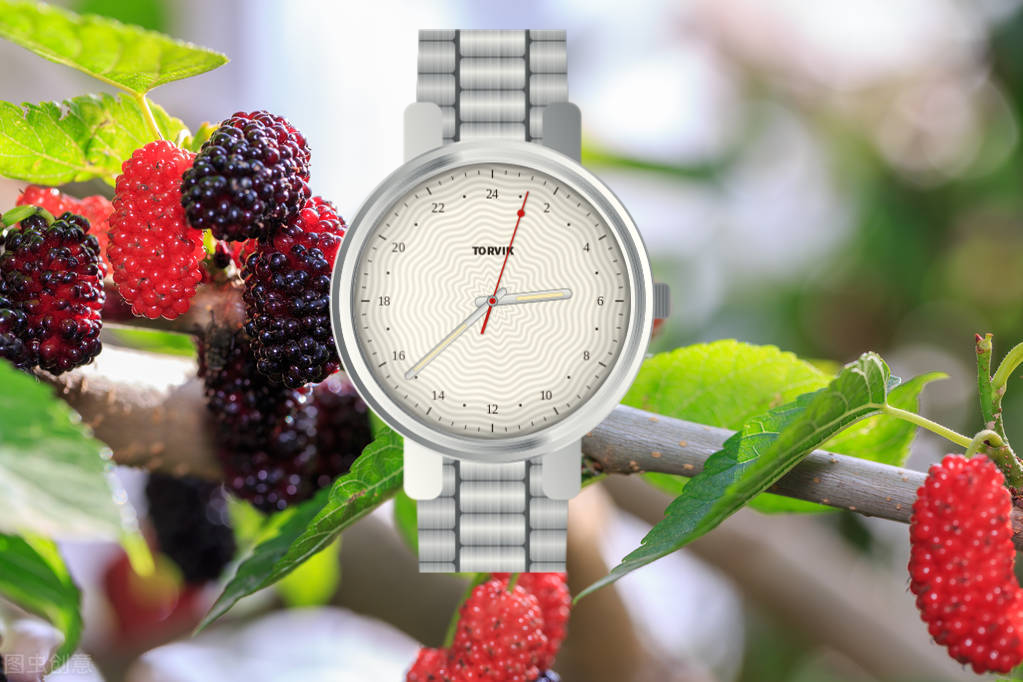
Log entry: 5:38:03
